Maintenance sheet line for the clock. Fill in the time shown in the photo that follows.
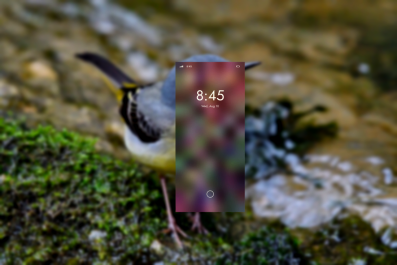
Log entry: 8:45
